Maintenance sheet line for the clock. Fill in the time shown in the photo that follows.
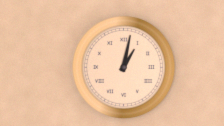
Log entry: 1:02
